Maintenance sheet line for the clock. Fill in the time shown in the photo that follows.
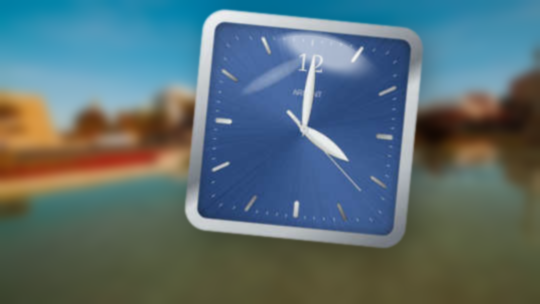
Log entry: 4:00:22
